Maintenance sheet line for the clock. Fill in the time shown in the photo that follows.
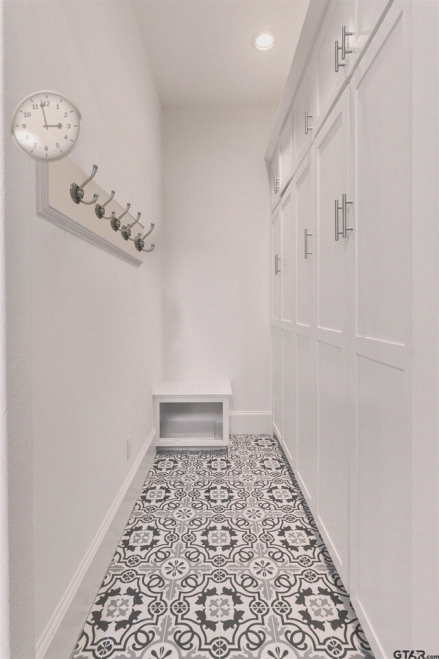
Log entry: 2:58
